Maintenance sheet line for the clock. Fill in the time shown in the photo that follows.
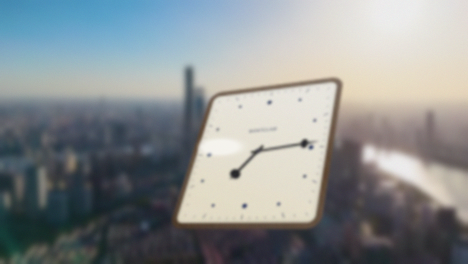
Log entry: 7:14
